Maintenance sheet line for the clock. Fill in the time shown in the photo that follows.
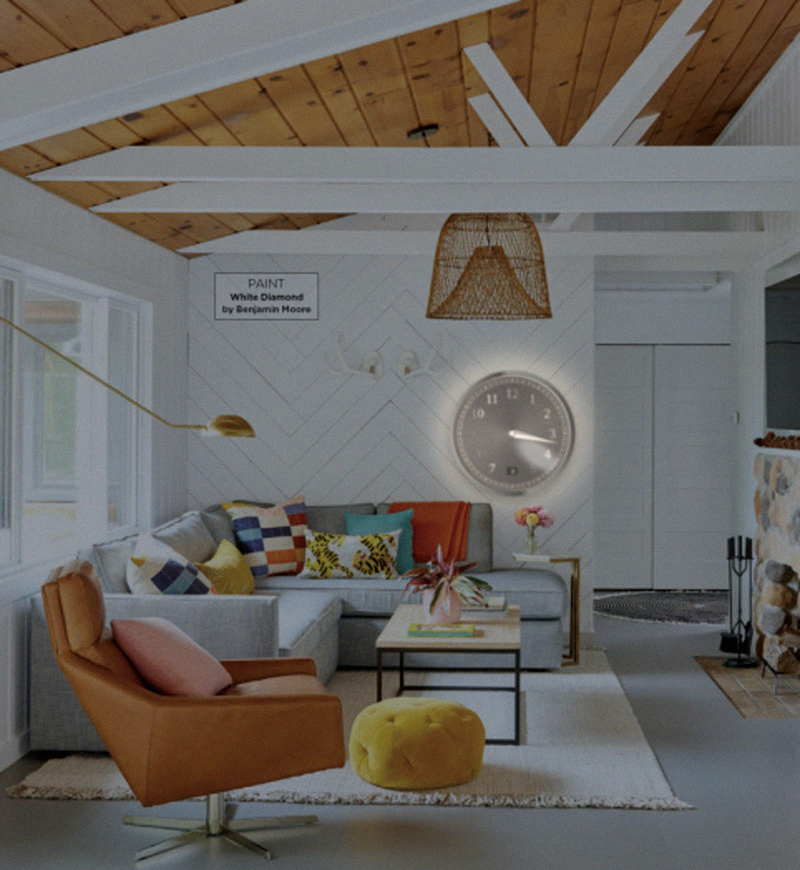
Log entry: 3:17
